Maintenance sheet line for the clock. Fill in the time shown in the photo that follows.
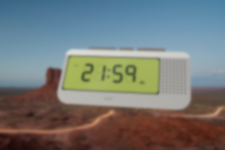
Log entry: 21:59
